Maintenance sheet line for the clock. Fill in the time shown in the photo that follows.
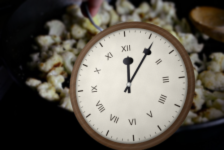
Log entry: 12:06
